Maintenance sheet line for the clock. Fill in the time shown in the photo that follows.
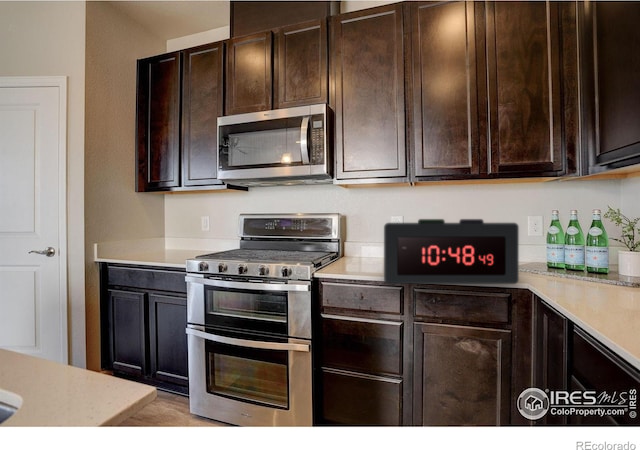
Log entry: 10:48:49
